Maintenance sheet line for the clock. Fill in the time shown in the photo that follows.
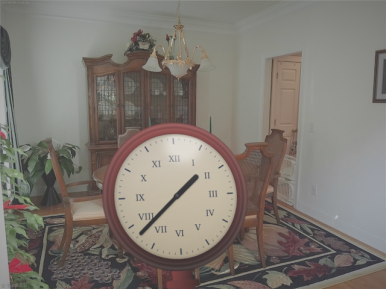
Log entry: 1:38
